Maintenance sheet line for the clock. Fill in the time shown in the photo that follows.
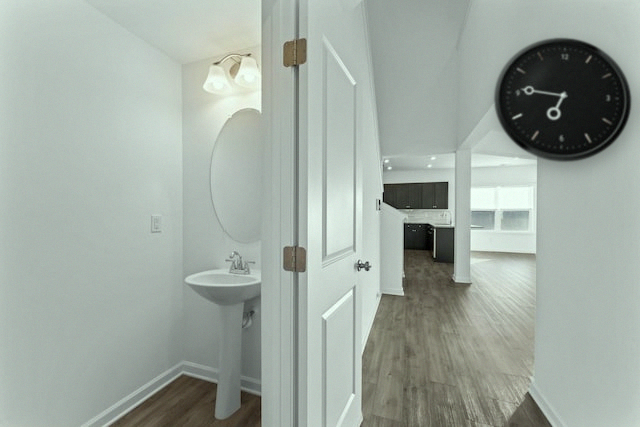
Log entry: 6:46
